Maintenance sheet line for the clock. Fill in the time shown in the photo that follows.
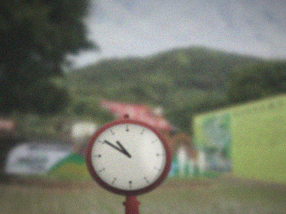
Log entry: 10:51
